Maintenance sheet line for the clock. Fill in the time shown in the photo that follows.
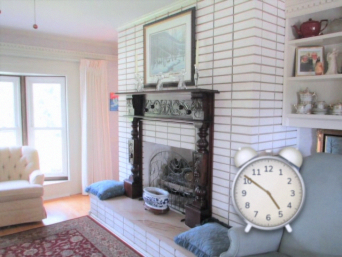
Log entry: 4:51
